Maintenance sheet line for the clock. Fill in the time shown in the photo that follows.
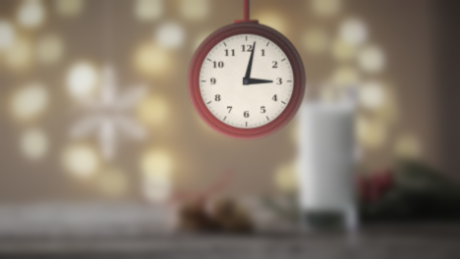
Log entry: 3:02
